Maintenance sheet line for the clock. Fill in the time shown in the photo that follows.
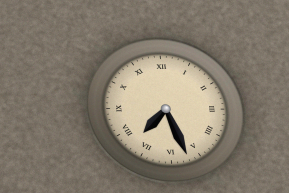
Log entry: 7:27
